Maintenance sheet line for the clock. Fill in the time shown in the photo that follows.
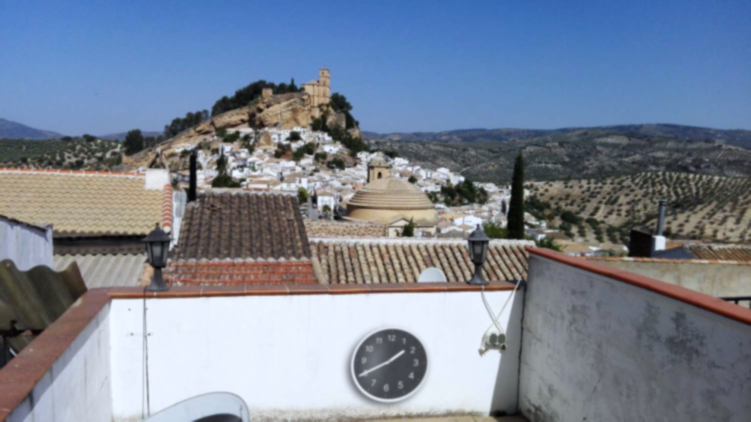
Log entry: 1:40
